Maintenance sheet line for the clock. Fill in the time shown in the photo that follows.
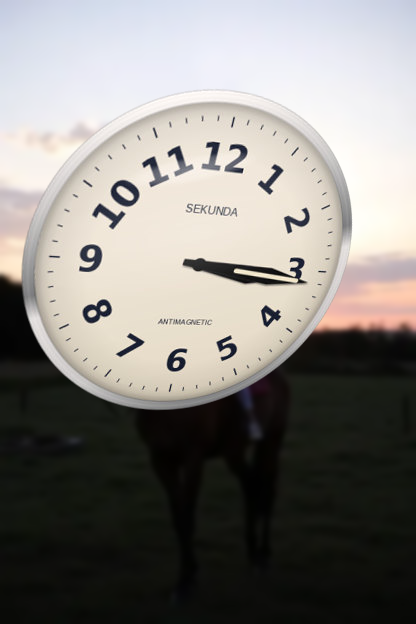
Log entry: 3:16
